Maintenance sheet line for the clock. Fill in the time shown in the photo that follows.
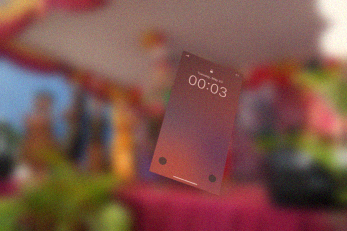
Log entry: 0:03
